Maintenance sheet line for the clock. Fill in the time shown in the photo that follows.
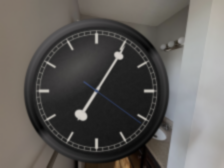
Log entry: 7:05:21
